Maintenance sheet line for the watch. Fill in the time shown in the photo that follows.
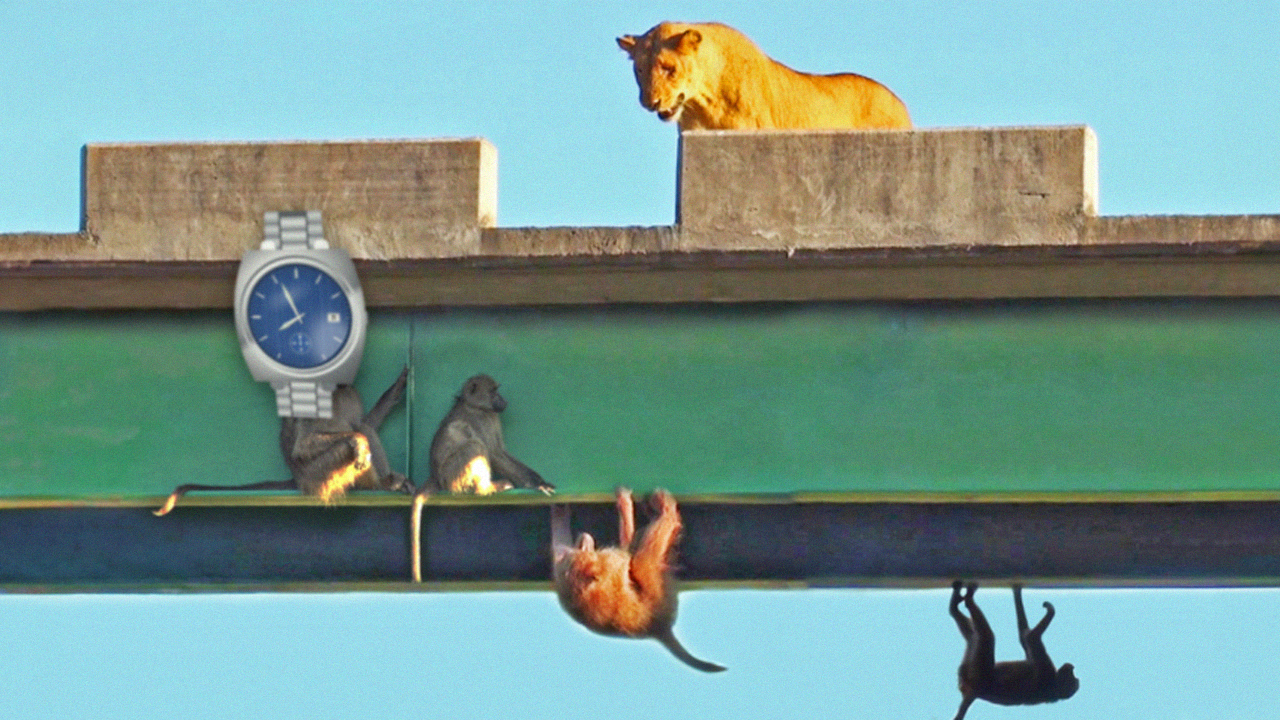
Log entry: 7:56
